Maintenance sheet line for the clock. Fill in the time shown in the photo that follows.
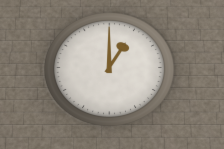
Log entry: 1:00
